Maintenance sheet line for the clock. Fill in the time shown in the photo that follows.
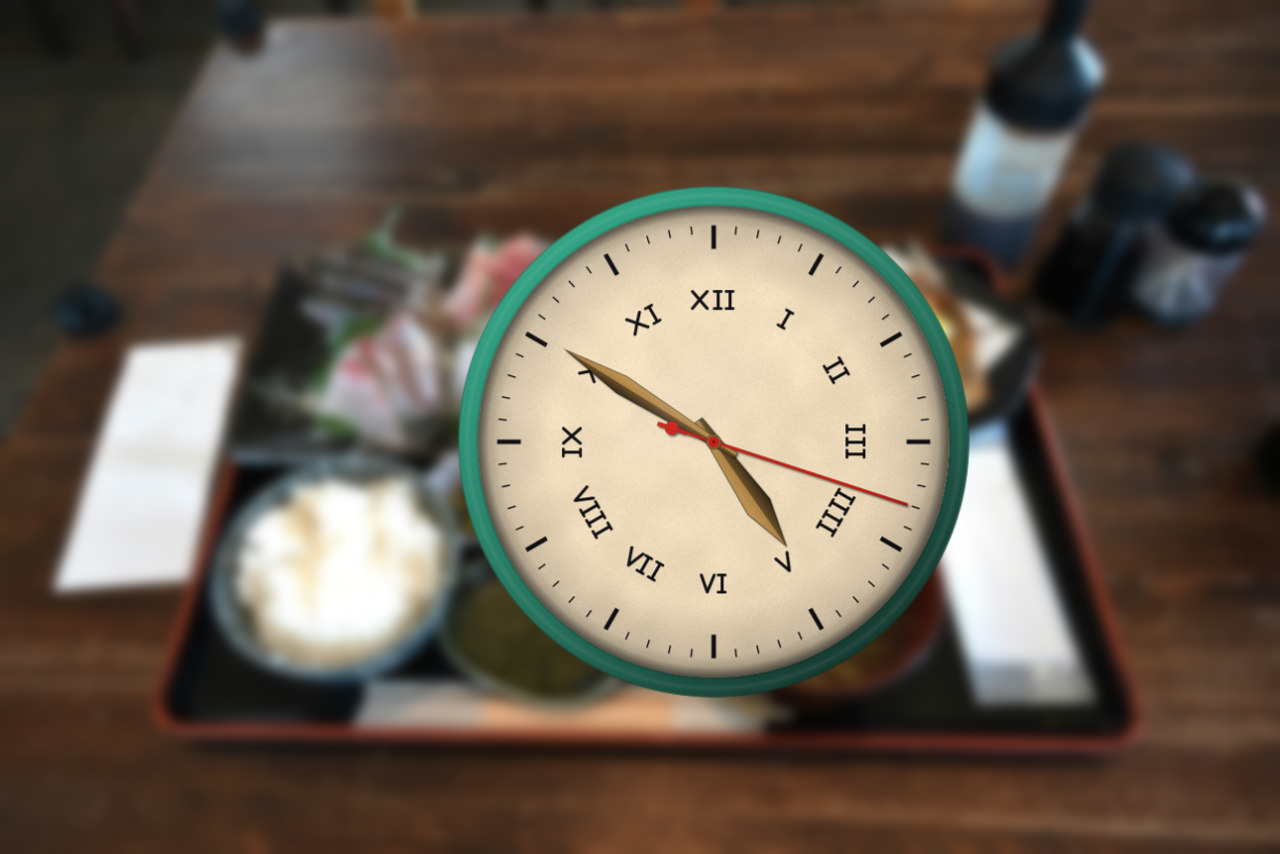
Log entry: 4:50:18
